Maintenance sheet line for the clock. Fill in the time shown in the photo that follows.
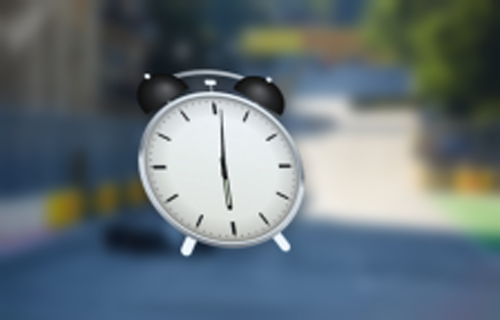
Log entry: 6:01
